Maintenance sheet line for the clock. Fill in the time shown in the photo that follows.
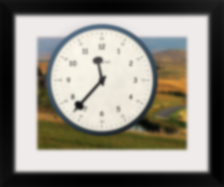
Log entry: 11:37
